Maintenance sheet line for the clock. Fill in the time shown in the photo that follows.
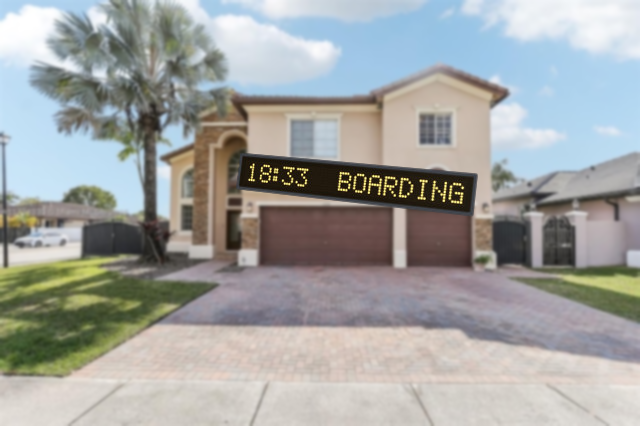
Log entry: 18:33
